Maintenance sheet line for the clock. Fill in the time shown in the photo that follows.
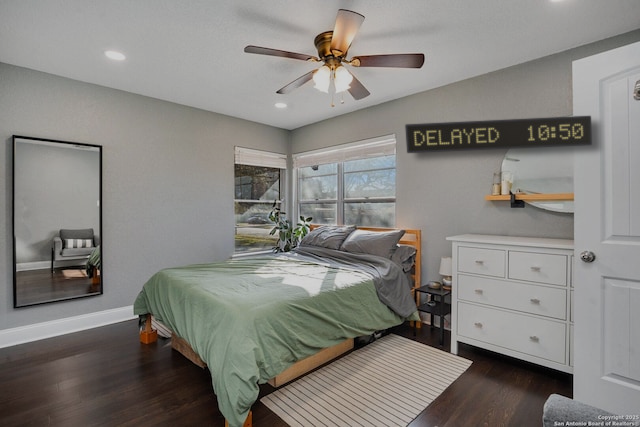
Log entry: 10:50
